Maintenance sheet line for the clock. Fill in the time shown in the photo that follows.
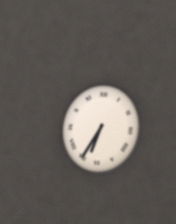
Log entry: 6:35
